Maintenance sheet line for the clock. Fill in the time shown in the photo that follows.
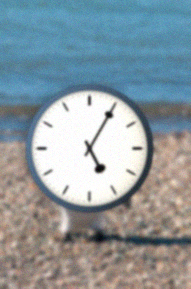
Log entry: 5:05
